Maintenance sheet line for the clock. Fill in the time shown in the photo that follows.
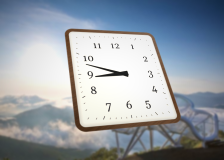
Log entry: 8:48
